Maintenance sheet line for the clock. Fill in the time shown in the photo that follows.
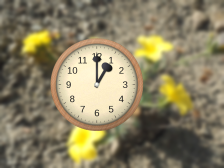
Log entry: 1:00
